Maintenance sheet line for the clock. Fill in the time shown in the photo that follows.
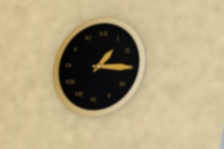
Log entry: 1:15
